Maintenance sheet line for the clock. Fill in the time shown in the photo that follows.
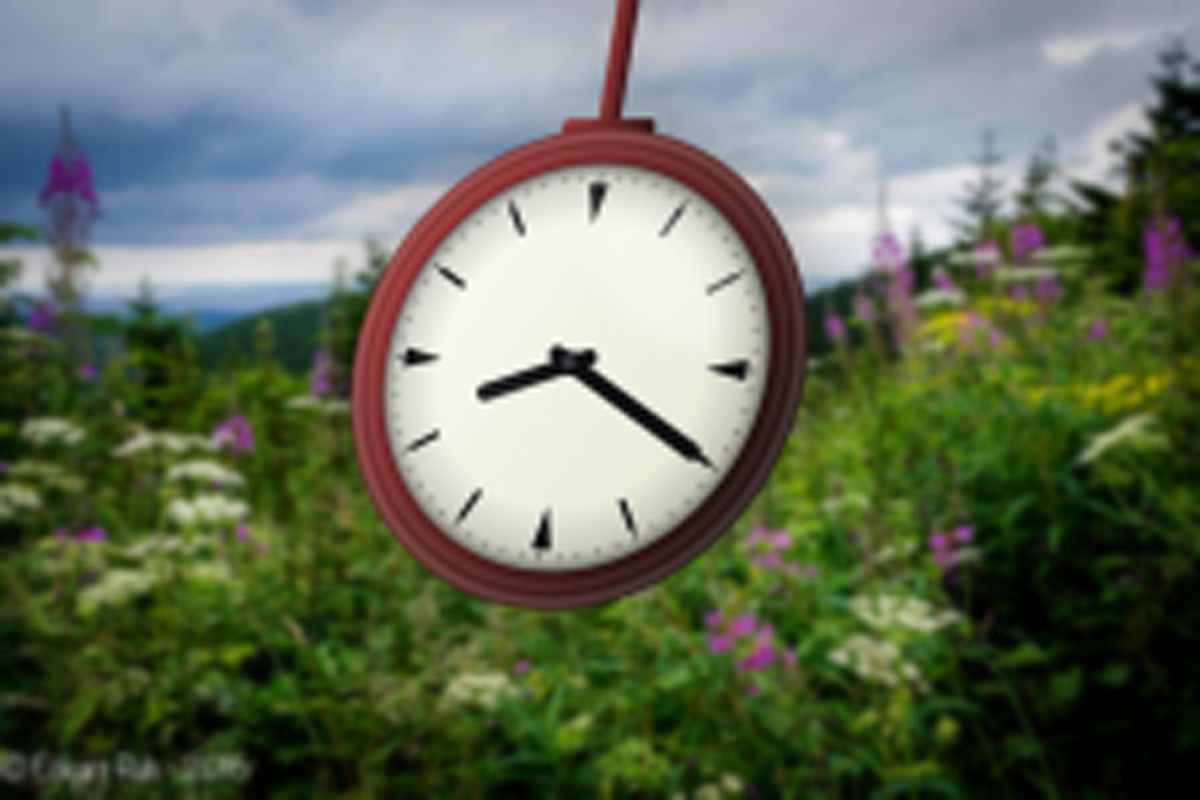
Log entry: 8:20
